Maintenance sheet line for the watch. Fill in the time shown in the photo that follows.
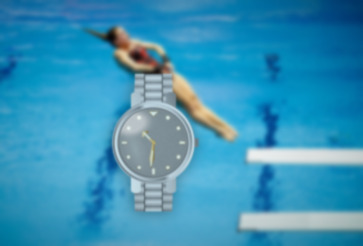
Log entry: 10:31
